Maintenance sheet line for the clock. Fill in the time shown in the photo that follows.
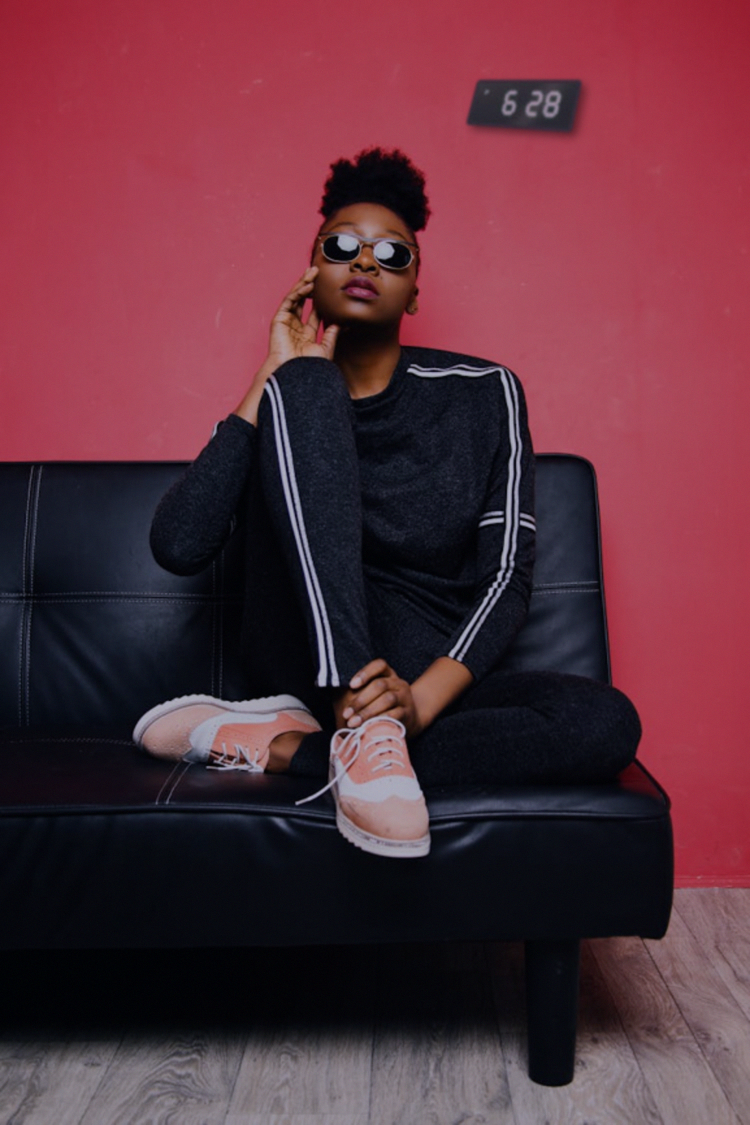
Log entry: 6:28
